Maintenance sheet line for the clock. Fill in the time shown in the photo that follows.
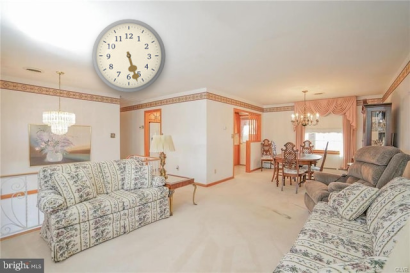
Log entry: 5:27
